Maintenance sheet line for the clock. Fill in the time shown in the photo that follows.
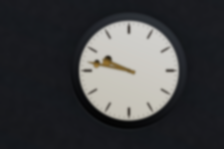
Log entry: 9:47
